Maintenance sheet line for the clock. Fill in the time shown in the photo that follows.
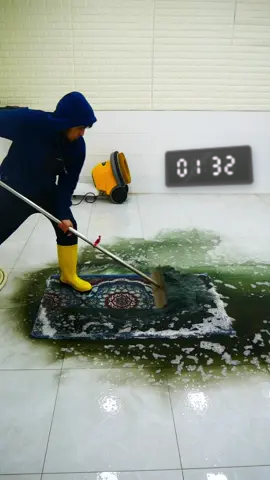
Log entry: 1:32
